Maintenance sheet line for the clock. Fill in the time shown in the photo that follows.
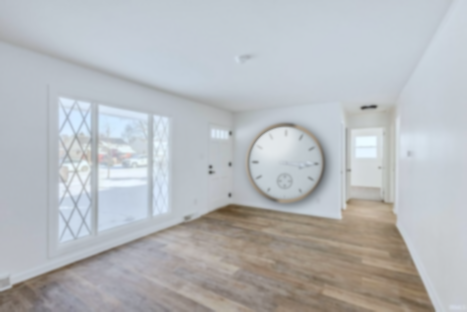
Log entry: 3:15
